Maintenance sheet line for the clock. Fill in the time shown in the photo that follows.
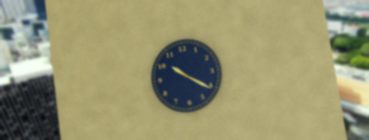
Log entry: 10:21
